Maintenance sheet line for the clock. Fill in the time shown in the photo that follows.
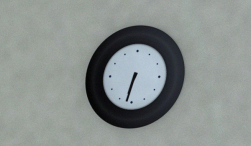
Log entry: 6:32
